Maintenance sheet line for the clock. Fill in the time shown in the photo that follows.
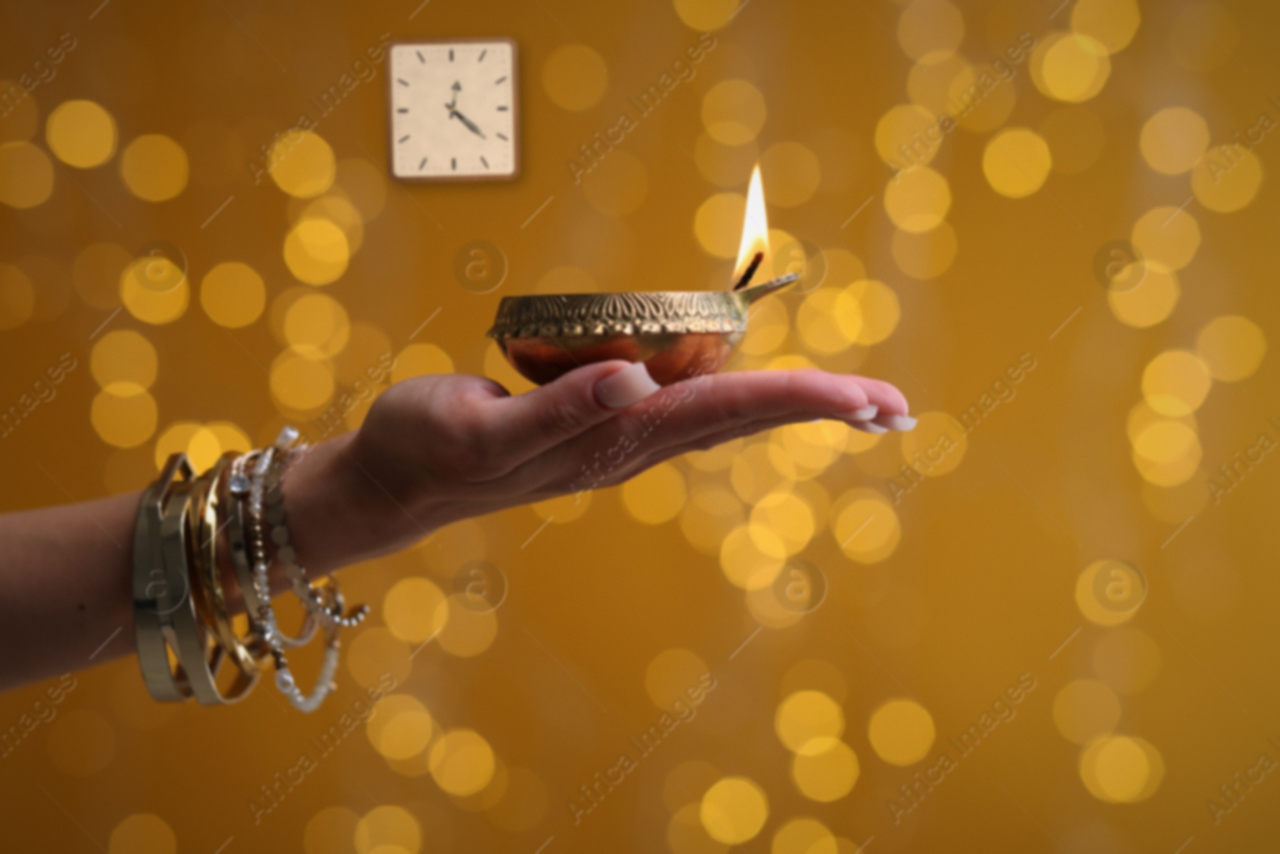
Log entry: 12:22
